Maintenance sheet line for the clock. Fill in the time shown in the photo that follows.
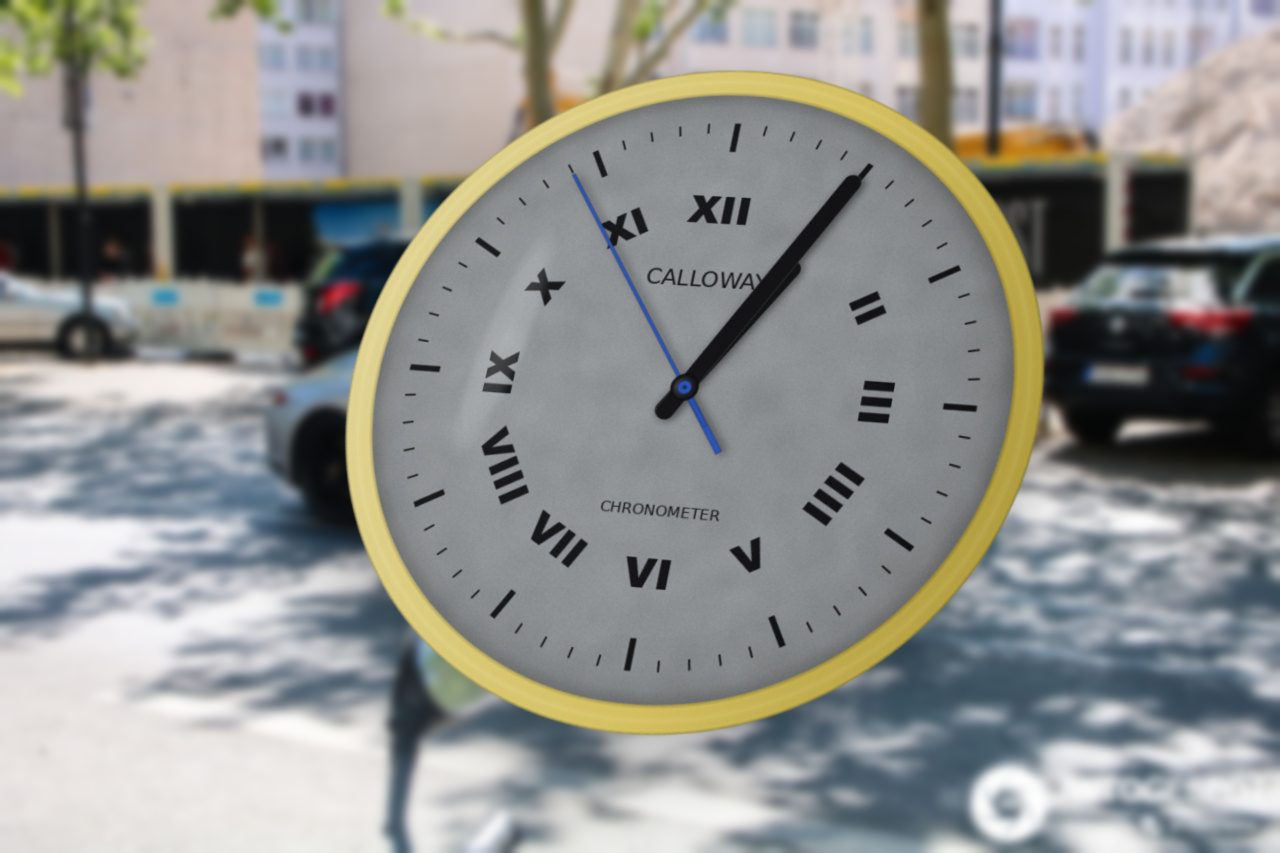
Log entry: 1:04:54
